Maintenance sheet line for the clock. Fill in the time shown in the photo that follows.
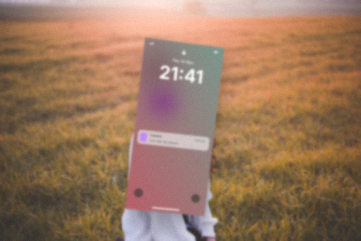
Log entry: 21:41
